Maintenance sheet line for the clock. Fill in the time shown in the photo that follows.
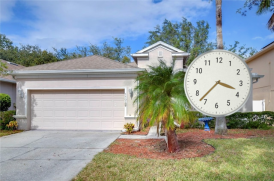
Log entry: 3:37
